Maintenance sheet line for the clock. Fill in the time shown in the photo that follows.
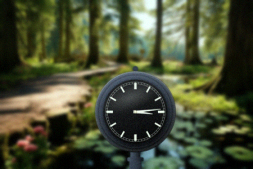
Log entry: 3:14
